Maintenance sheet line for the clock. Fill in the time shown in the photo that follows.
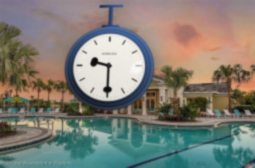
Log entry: 9:30
